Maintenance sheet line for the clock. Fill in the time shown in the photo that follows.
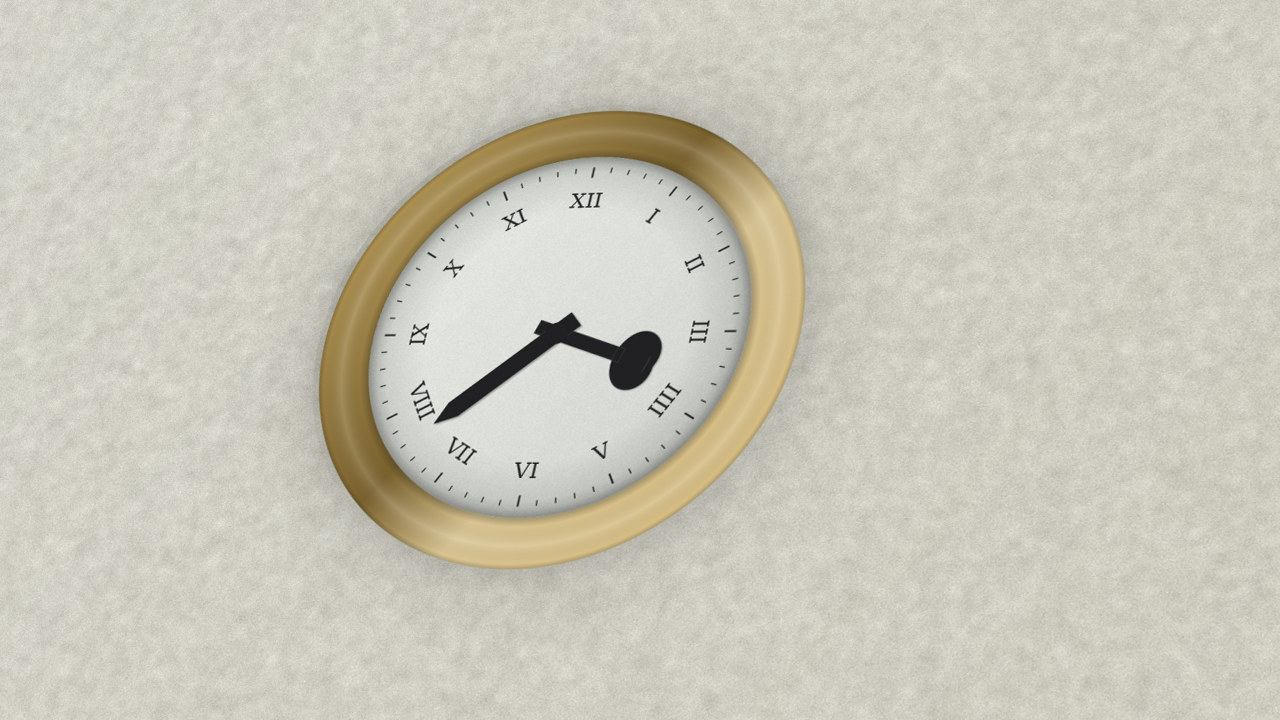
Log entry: 3:38
